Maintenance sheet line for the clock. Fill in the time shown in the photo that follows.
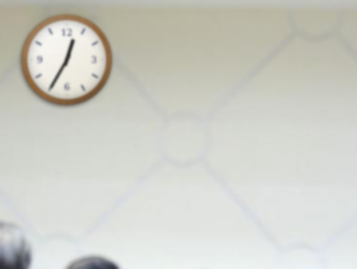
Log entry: 12:35
